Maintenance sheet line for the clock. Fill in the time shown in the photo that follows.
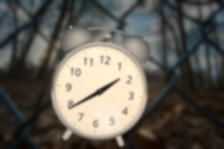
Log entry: 1:39
